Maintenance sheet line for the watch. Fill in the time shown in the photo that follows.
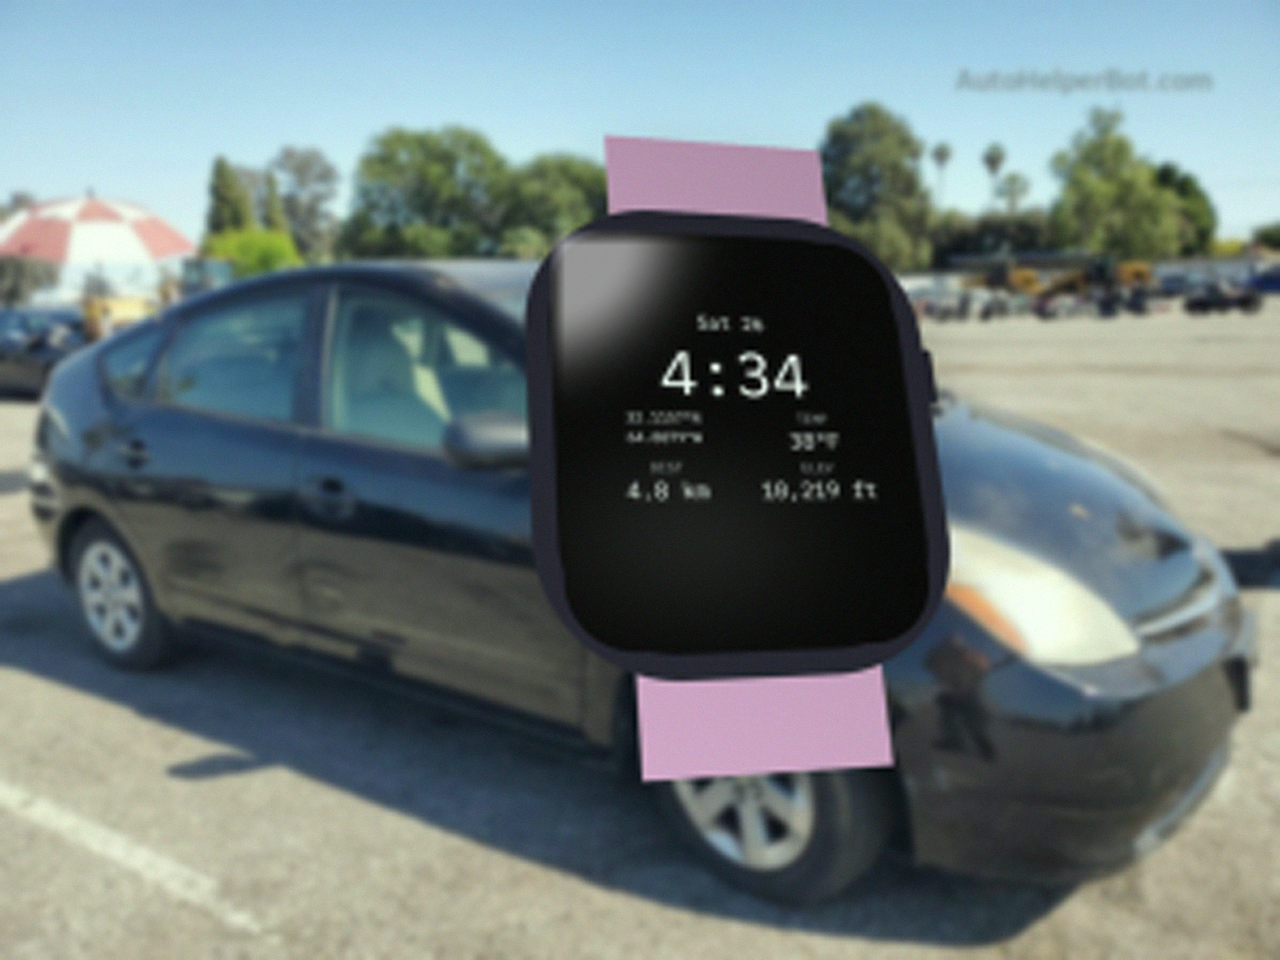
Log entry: 4:34
